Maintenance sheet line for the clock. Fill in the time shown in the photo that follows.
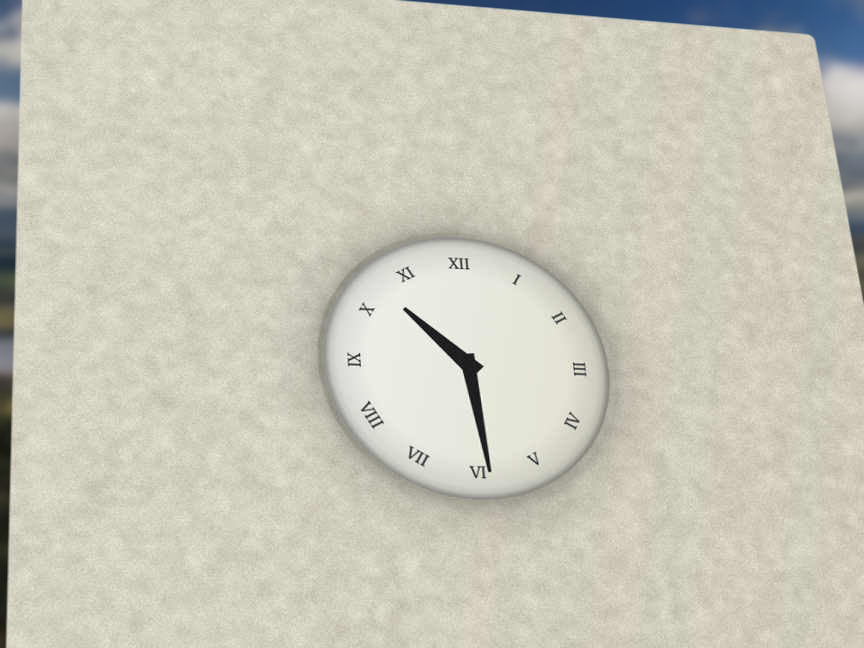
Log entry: 10:29
